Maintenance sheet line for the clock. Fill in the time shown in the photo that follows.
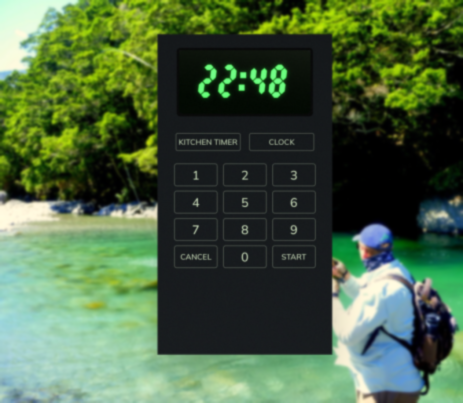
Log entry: 22:48
